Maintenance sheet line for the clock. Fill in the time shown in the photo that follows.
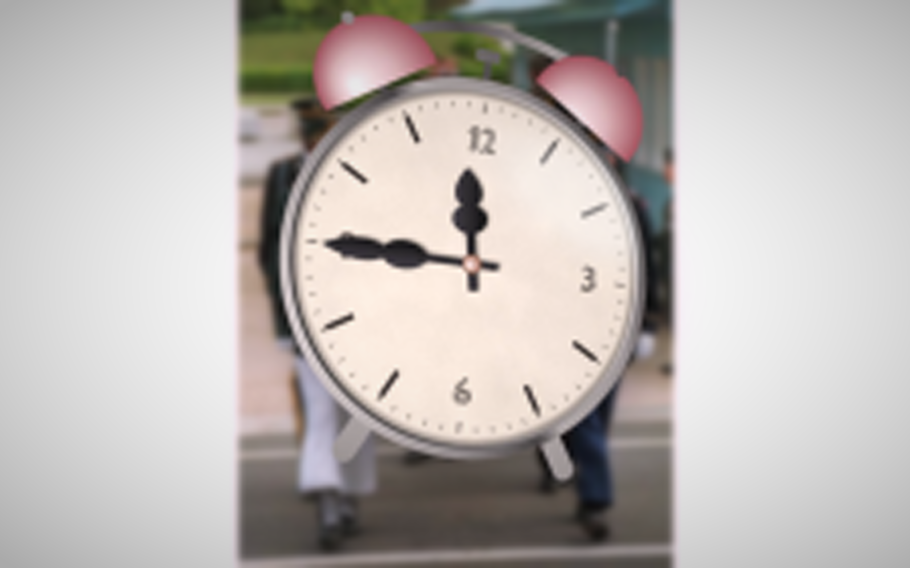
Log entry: 11:45
